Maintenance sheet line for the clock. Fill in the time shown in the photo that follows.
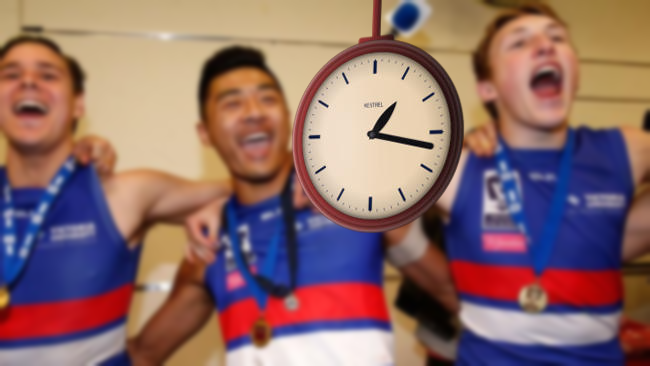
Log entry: 1:17
